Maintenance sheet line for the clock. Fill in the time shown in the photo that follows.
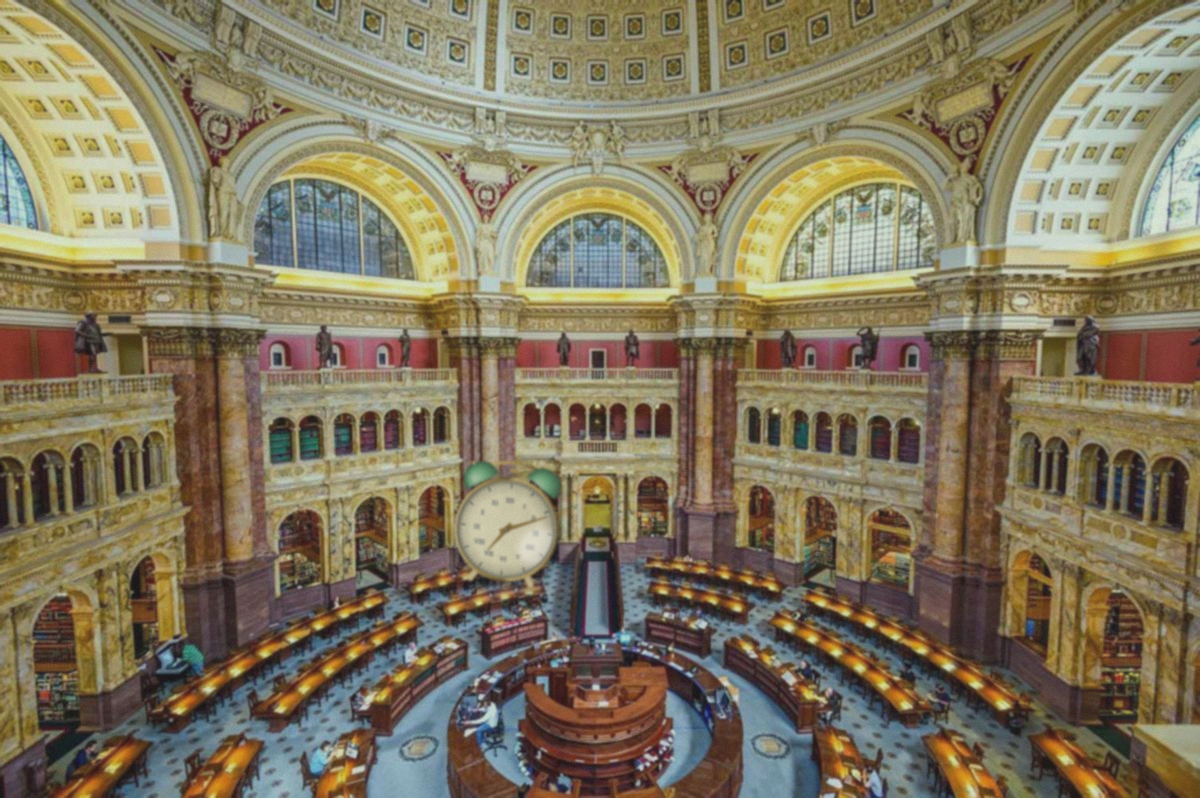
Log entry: 7:11
